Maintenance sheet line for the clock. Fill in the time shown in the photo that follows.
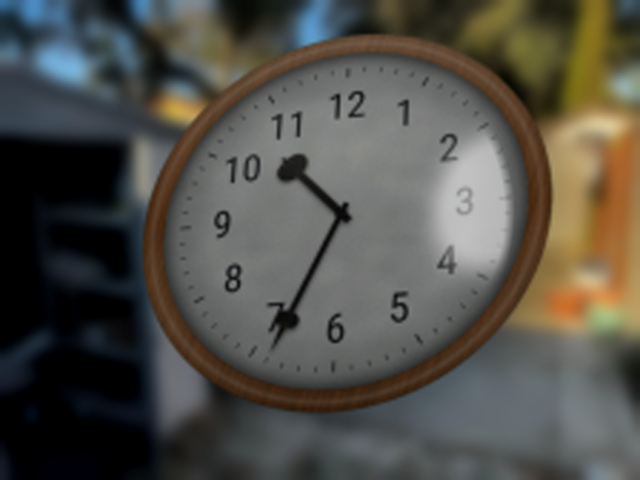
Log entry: 10:34
